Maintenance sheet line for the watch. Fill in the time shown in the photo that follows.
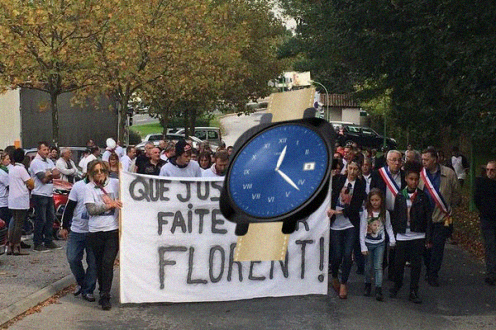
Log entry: 12:22
